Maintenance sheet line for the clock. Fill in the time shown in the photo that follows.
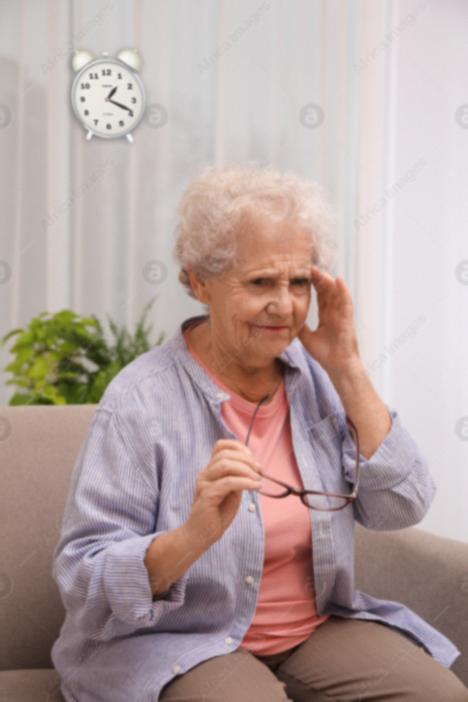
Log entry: 1:19
